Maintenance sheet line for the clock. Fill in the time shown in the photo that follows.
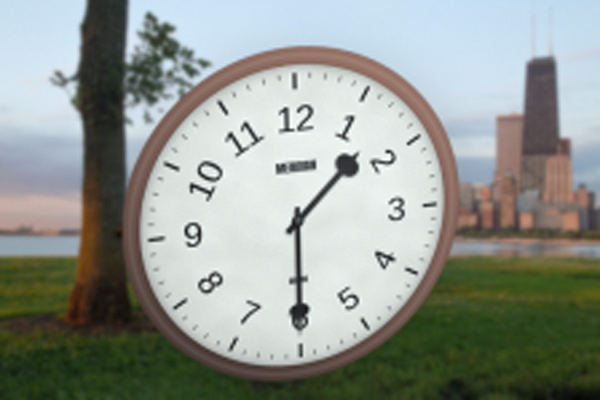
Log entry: 1:30
